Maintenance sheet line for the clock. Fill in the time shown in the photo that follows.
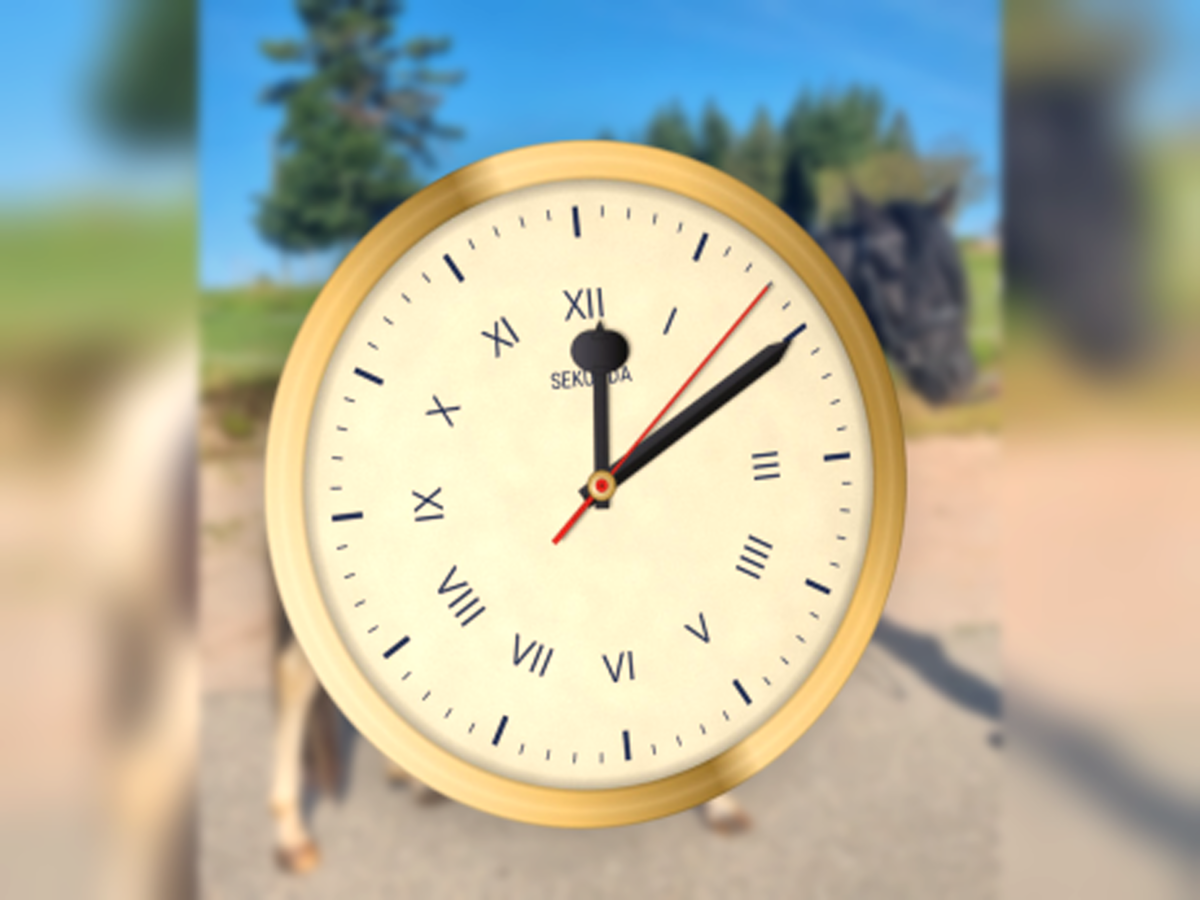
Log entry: 12:10:08
